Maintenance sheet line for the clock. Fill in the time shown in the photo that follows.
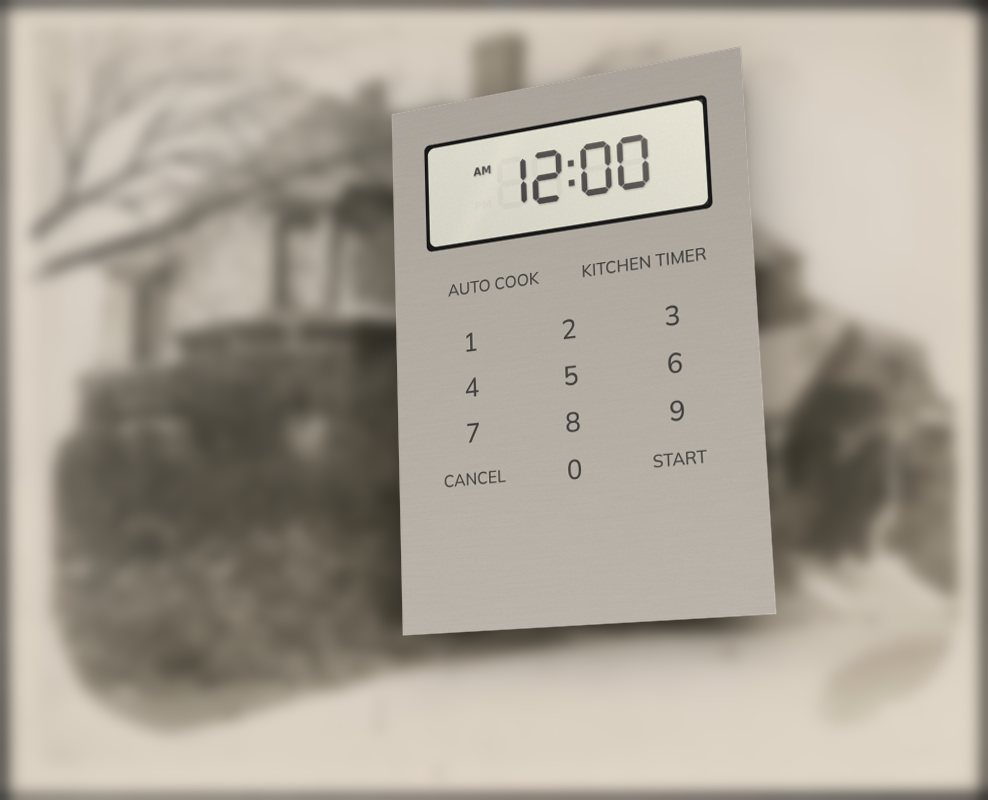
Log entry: 12:00
